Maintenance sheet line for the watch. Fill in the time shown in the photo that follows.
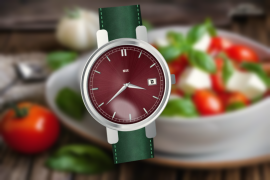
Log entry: 3:39
